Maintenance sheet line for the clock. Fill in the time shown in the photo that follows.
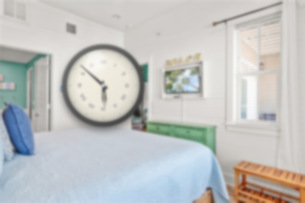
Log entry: 5:52
